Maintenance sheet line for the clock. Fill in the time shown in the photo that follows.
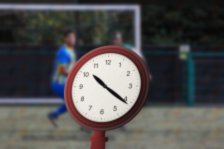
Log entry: 10:21
